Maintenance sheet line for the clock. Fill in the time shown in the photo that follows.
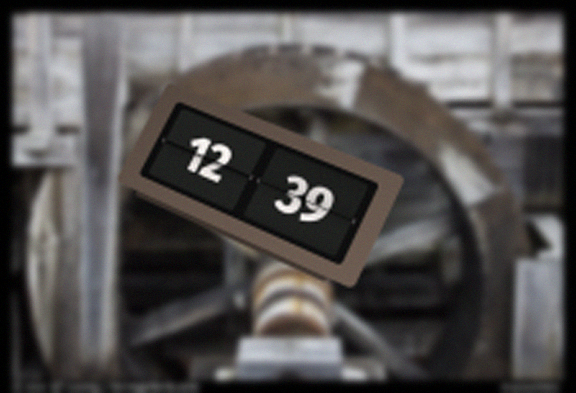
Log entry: 12:39
